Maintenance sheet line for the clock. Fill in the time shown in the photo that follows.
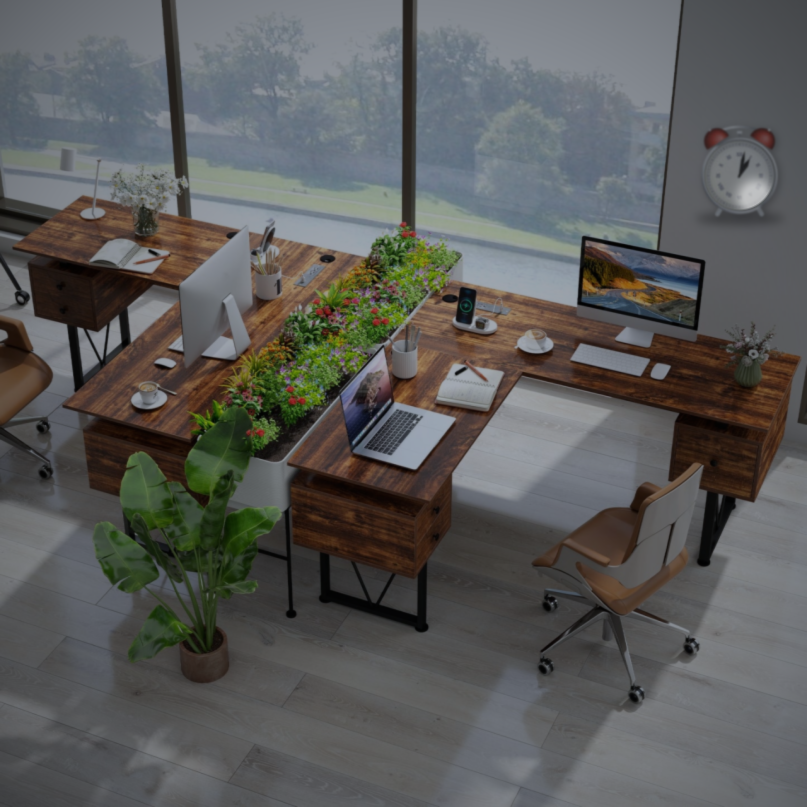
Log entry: 1:02
